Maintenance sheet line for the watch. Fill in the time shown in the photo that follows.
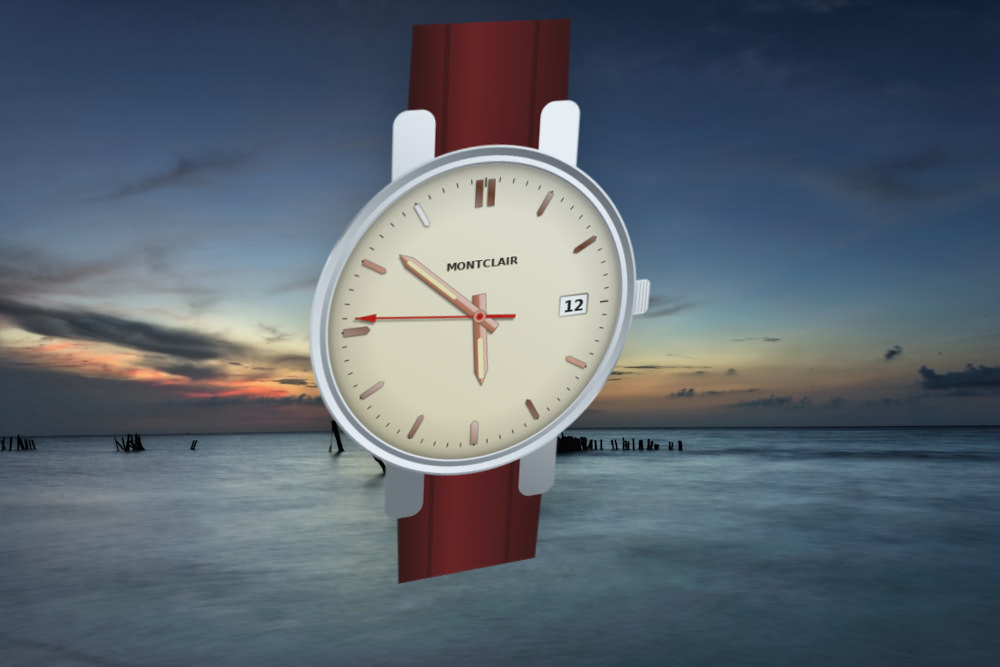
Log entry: 5:51:46
